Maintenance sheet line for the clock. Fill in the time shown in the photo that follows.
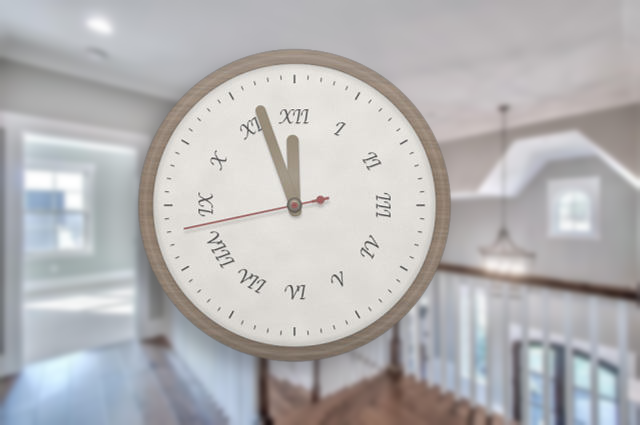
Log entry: 11:56:43
